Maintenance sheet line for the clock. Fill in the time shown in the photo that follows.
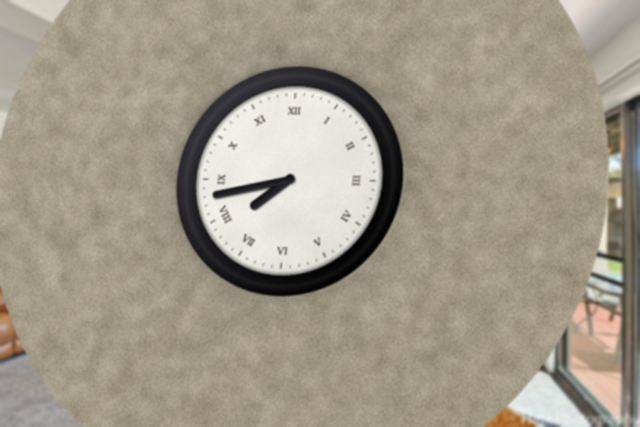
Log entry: 7:43
